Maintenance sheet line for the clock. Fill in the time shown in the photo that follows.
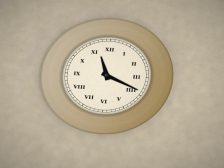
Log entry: 11:19
